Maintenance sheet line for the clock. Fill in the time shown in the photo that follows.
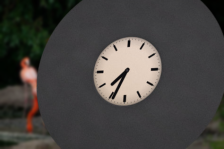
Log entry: 7:34
